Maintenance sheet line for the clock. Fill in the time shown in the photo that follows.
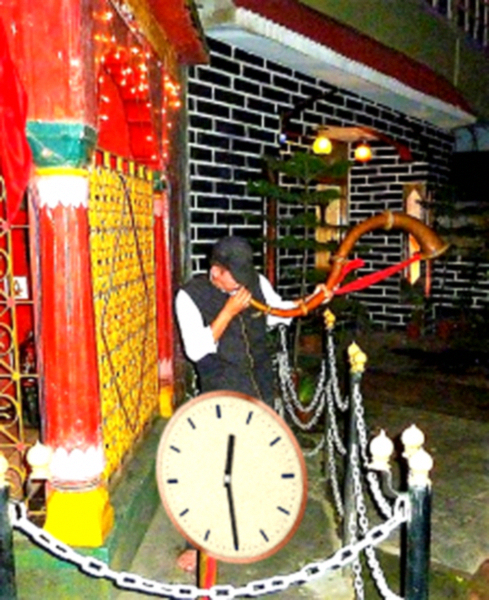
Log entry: 12:30
